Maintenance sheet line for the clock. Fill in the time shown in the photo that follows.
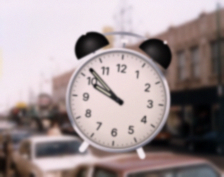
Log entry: 9:52
